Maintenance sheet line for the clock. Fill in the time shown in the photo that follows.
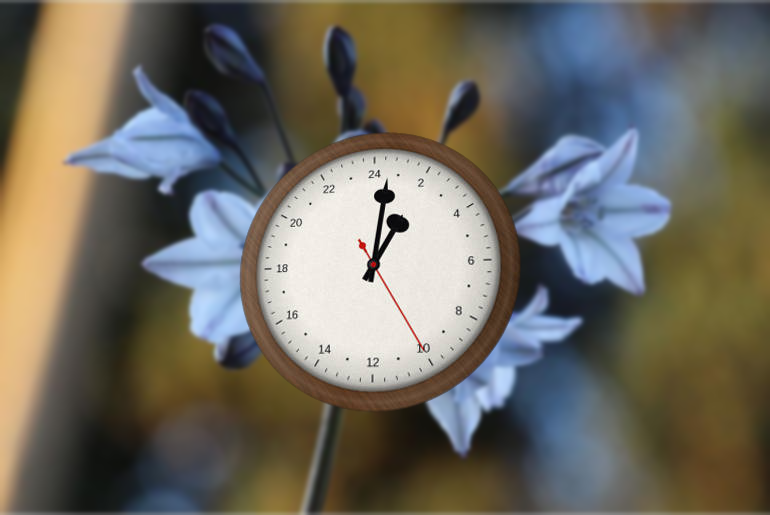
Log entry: 2:01:25
